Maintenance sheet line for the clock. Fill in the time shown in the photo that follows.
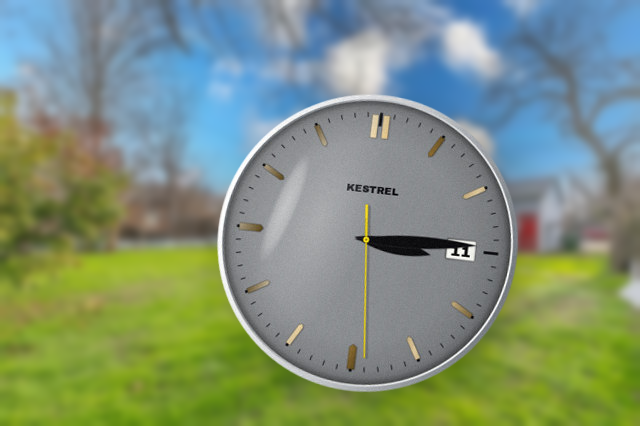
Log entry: 3:14:29
